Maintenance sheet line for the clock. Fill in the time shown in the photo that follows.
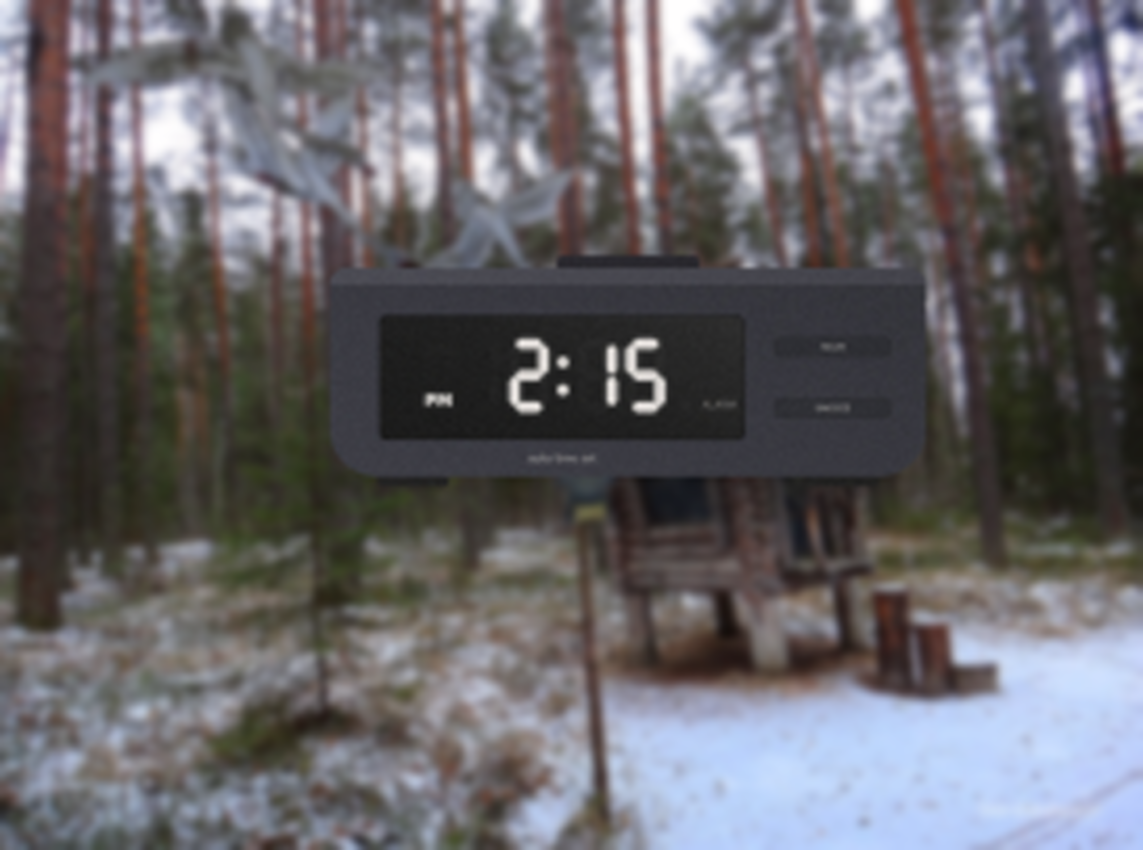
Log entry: 2:15
